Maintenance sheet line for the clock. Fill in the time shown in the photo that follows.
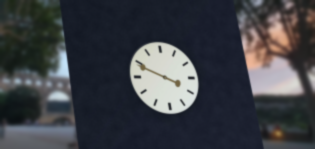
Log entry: 3:49
